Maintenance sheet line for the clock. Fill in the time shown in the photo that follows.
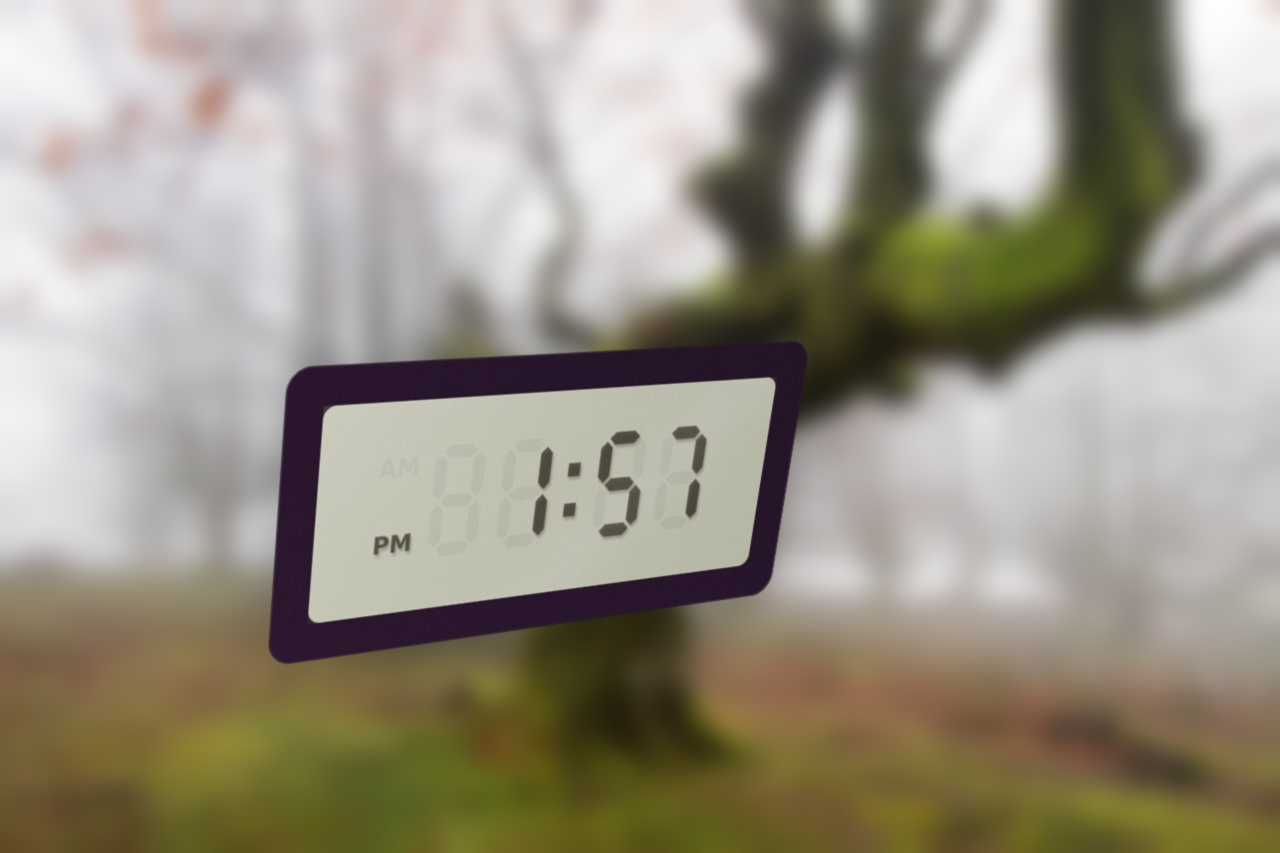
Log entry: 1:57
